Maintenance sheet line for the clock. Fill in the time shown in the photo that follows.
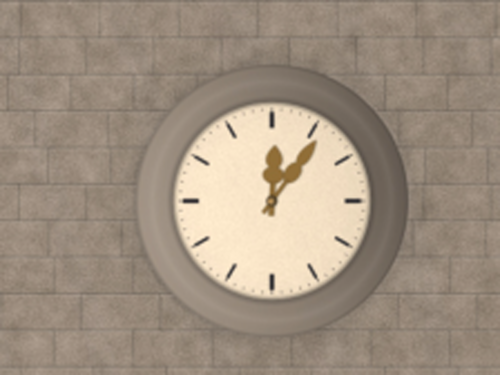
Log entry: 12:06
